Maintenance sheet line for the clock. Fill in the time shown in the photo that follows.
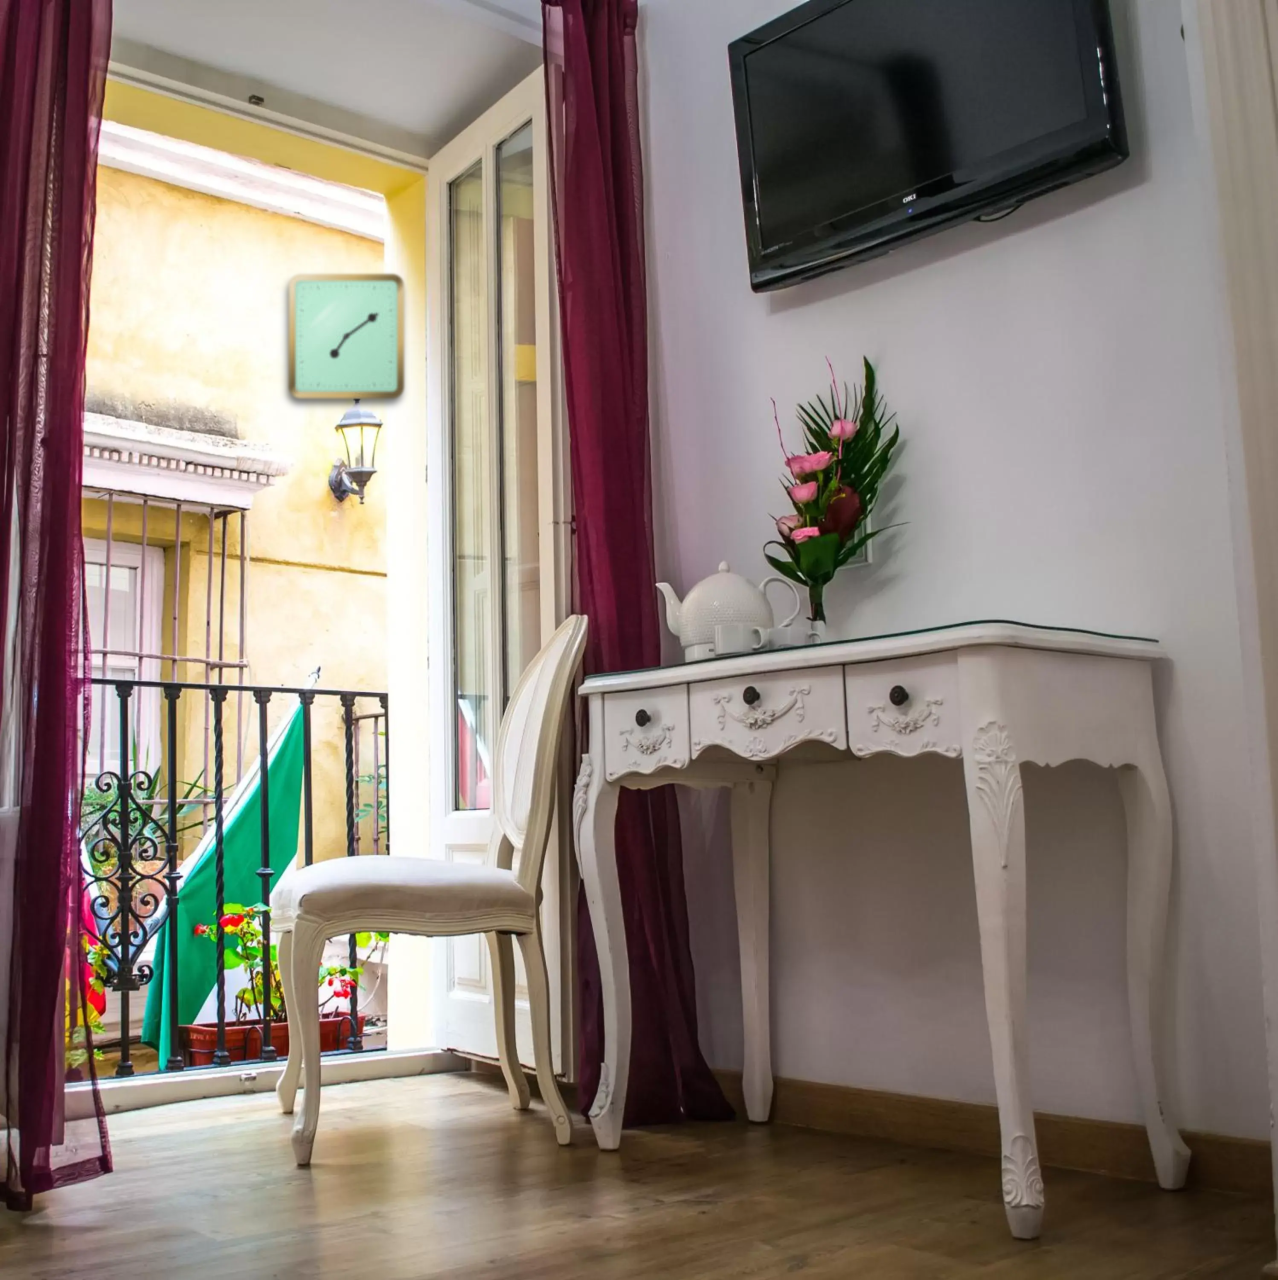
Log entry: 7:09
